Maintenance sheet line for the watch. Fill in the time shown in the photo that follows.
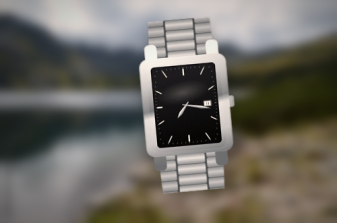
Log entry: 7:17
